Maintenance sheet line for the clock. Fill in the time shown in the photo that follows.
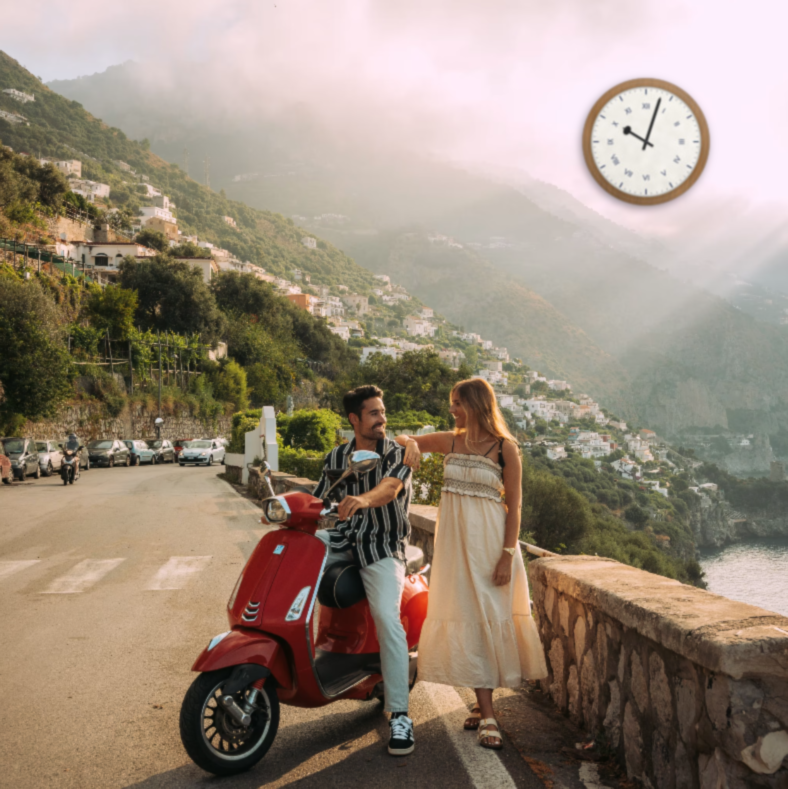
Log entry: 10:03
